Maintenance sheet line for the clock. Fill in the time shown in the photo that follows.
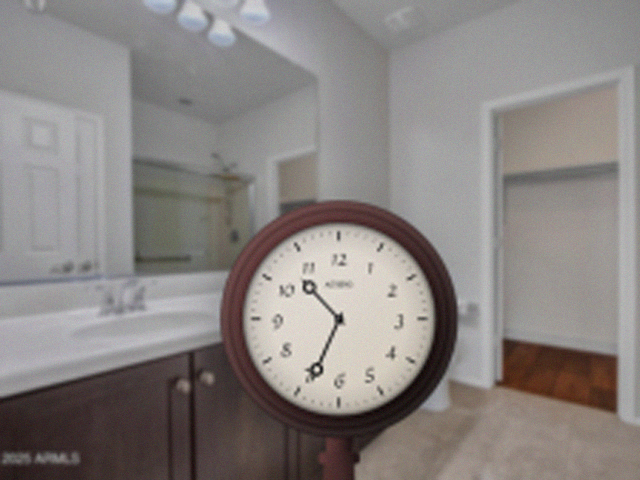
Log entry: 10:34
